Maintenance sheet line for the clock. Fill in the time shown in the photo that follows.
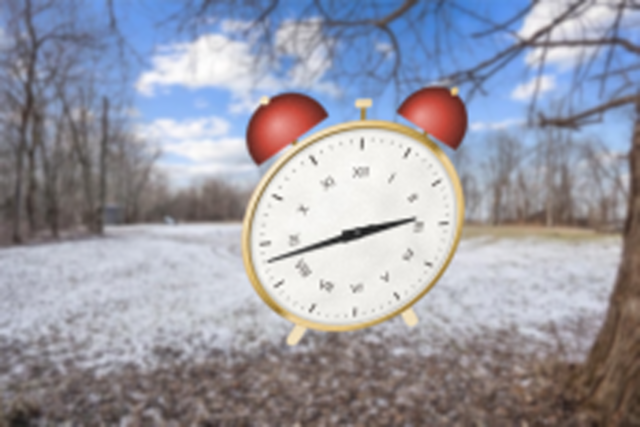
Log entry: 2:43
